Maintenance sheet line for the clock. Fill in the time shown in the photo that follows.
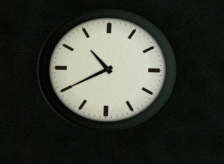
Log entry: 10:40
